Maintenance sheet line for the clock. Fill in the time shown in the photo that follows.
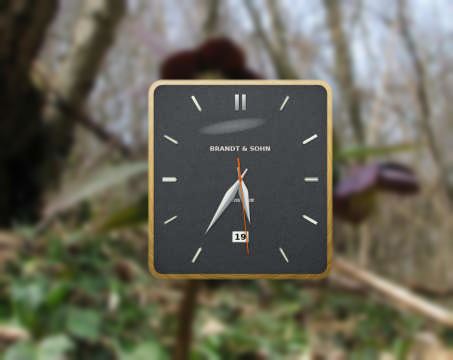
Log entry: 5:35:29
